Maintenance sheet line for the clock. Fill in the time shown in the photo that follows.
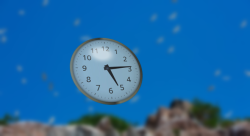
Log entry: 5:14
